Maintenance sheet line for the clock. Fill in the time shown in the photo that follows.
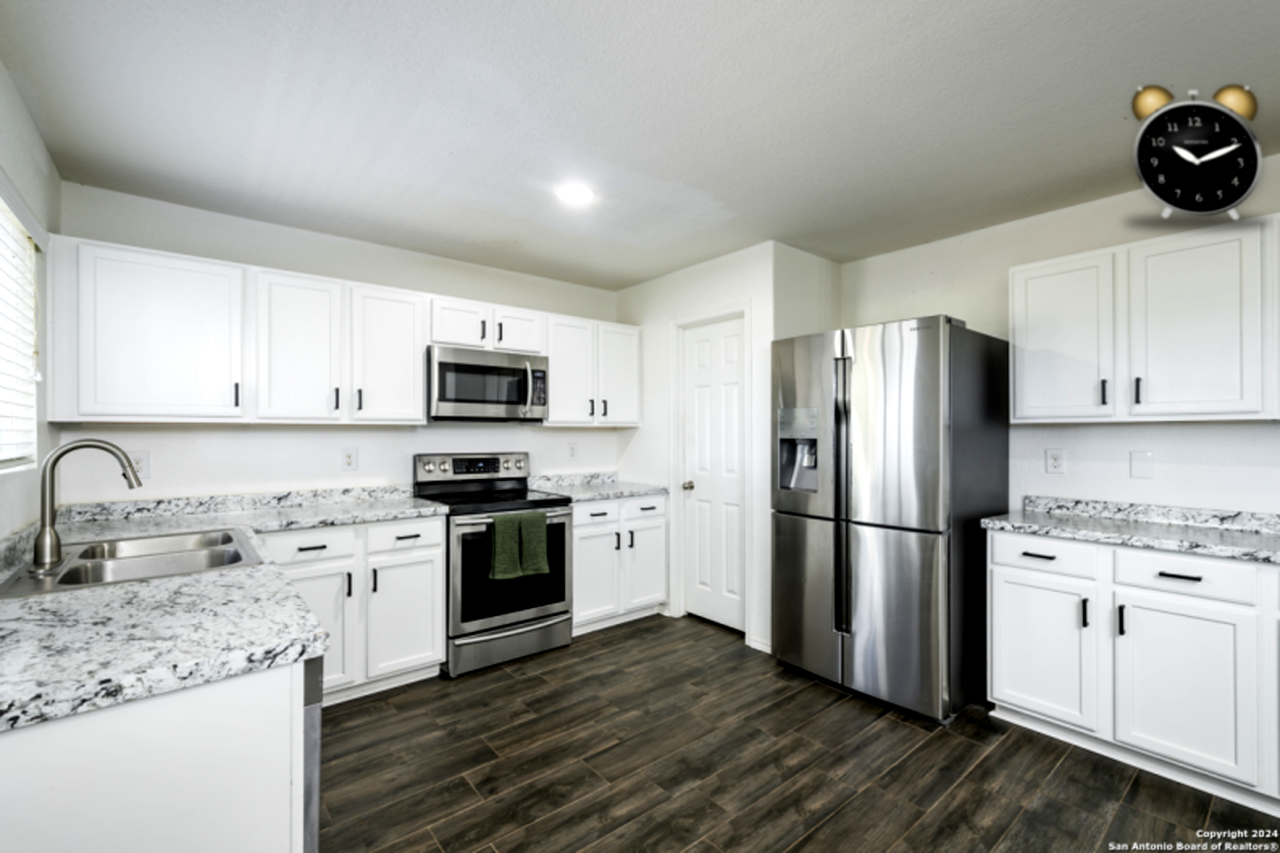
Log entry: 10:11
